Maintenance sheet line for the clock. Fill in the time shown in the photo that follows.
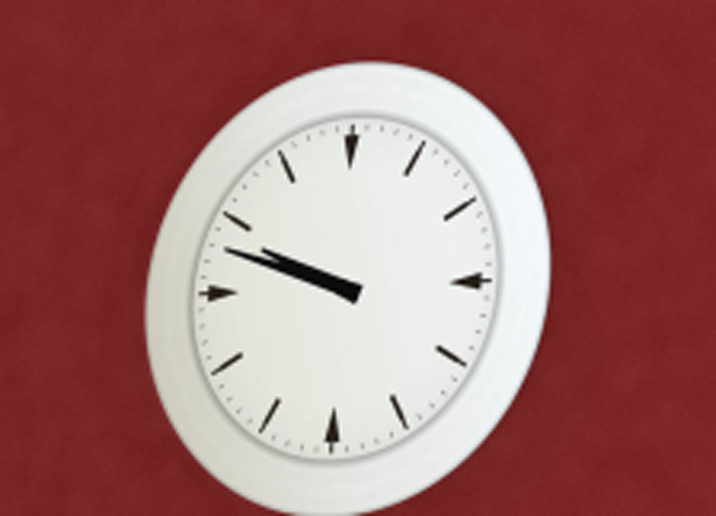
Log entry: 9:48
